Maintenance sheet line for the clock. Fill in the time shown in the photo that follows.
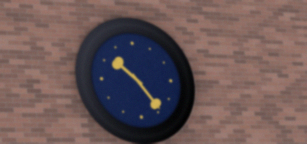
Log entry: 10:24
